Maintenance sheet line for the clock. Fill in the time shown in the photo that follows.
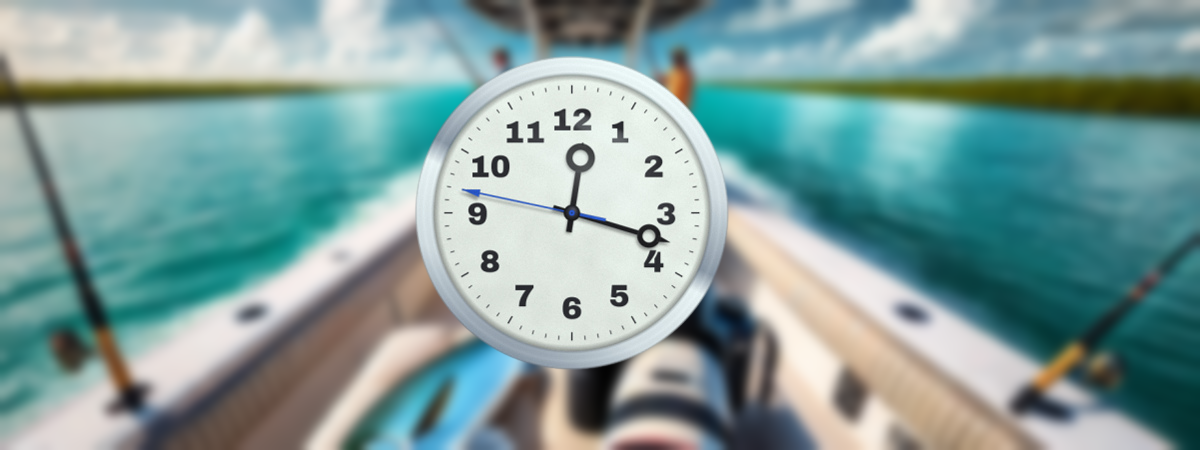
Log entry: 12:17:47
